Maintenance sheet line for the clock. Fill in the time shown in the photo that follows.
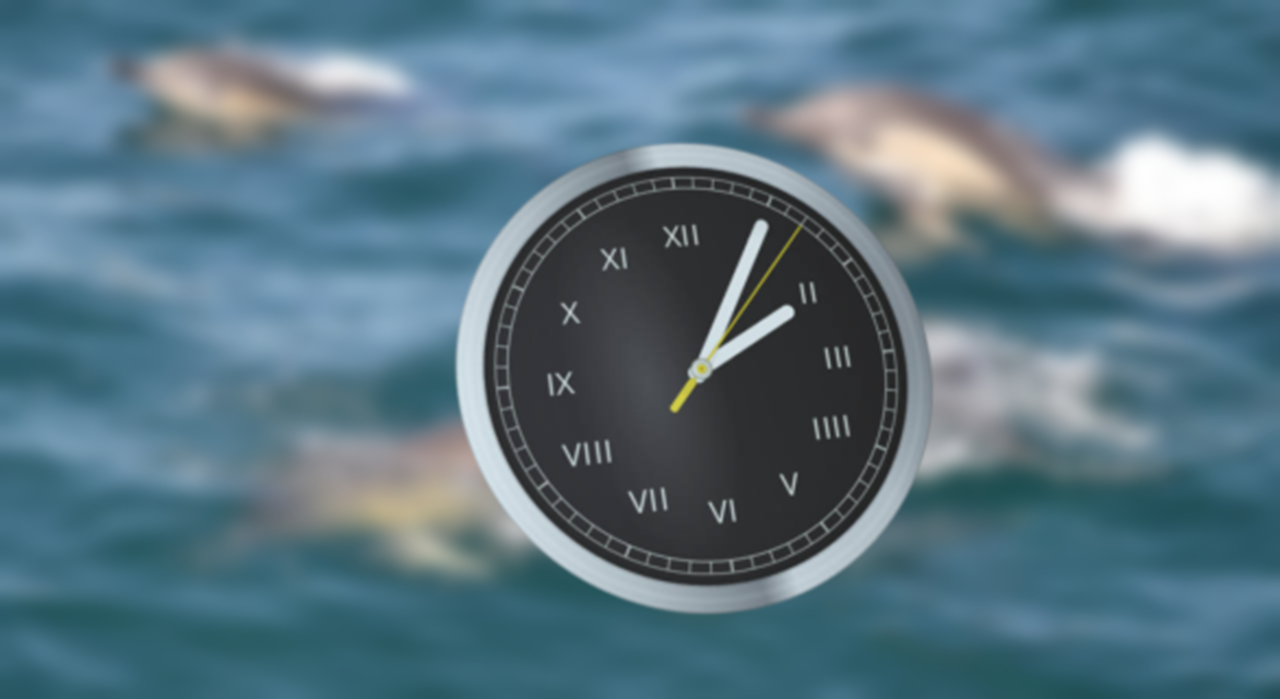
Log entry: 2:05:07
